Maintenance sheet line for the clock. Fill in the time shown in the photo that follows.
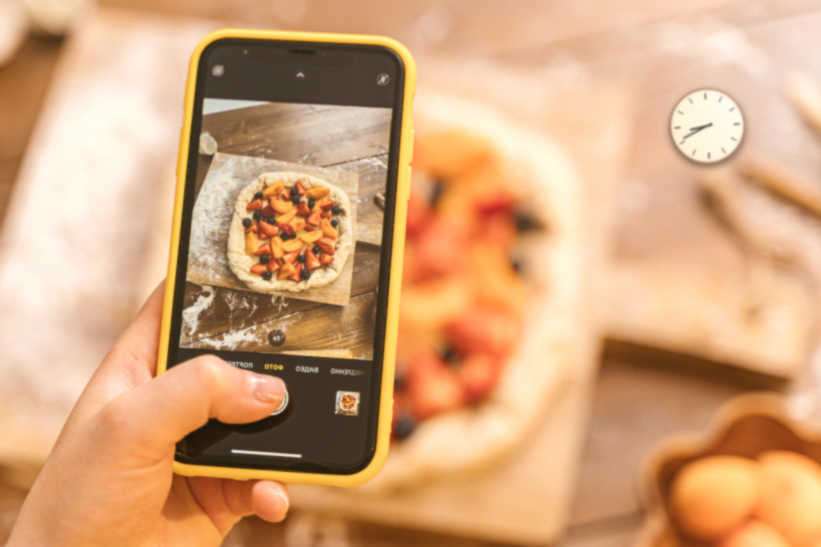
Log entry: 8:41
